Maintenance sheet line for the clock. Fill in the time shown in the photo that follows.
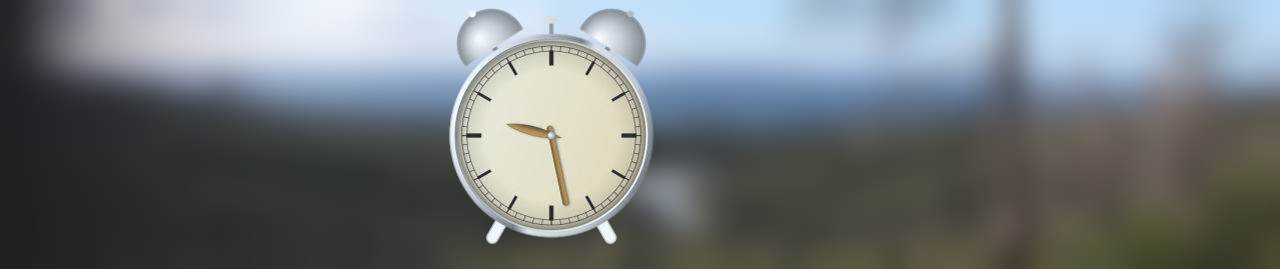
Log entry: 9:28
